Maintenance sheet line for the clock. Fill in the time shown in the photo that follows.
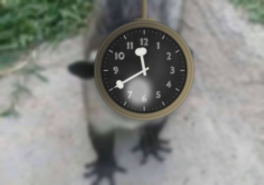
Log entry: 11:40
